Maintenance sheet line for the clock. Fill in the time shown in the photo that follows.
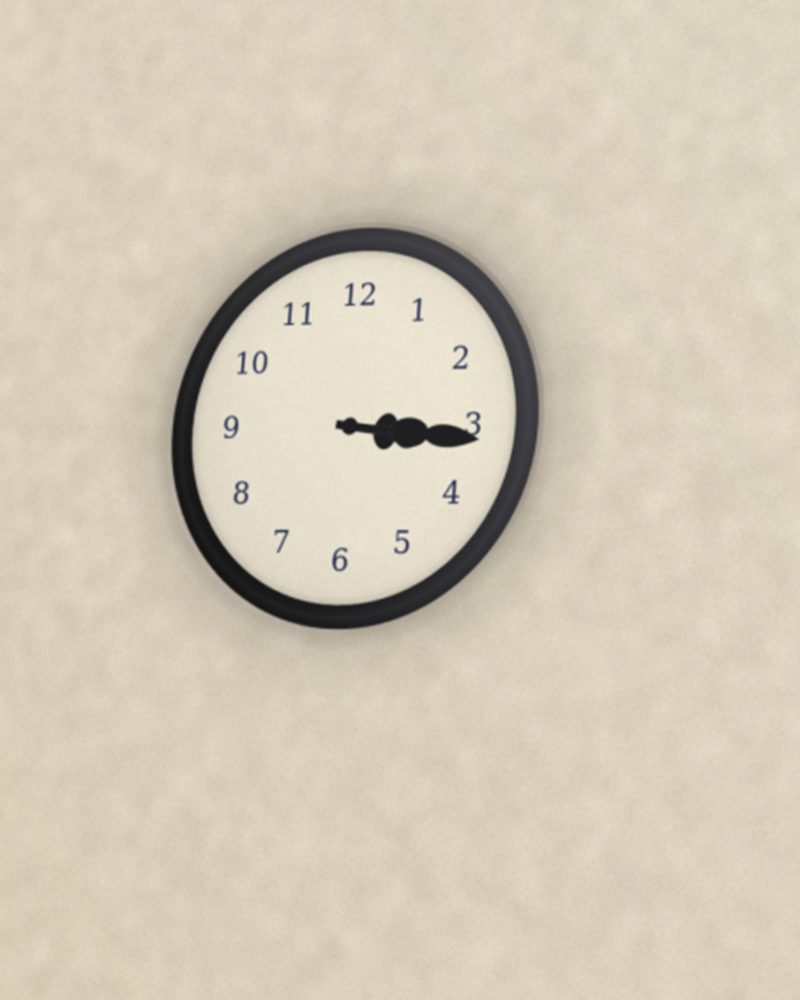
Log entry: 3:16
